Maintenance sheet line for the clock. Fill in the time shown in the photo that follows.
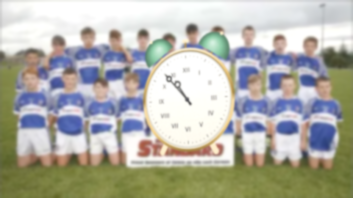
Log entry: 10:53
